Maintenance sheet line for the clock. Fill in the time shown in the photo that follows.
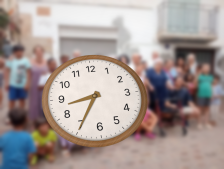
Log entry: 8:35
